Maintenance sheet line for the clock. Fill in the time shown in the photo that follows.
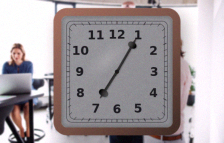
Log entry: 7:05
